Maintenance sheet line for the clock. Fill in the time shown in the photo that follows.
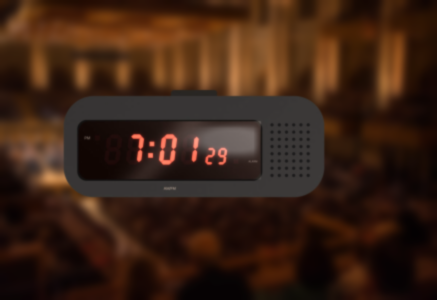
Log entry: 7:01:29
